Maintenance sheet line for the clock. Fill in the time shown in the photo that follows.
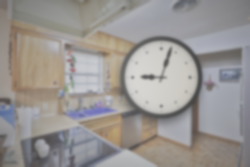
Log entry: 9:03
